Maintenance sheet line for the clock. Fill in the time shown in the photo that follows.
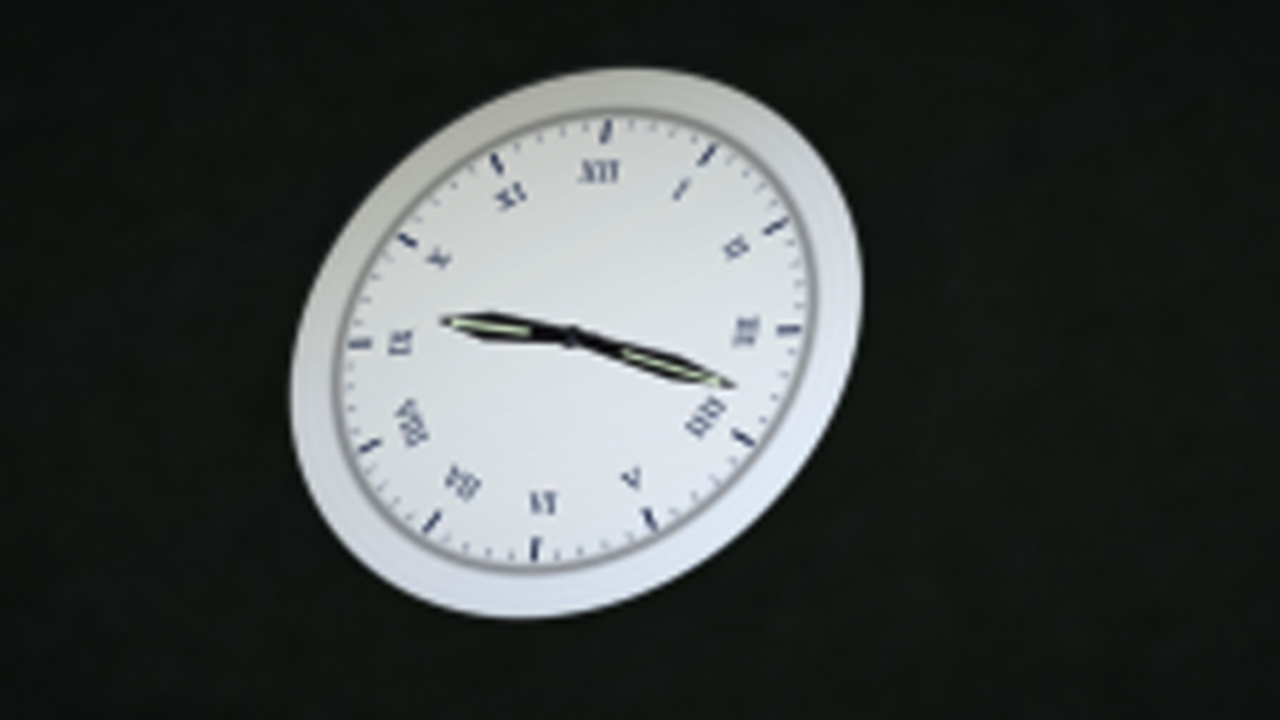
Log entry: 9:18
